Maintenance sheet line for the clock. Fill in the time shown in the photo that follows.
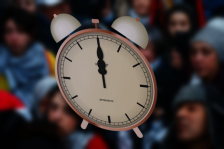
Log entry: 12:00
